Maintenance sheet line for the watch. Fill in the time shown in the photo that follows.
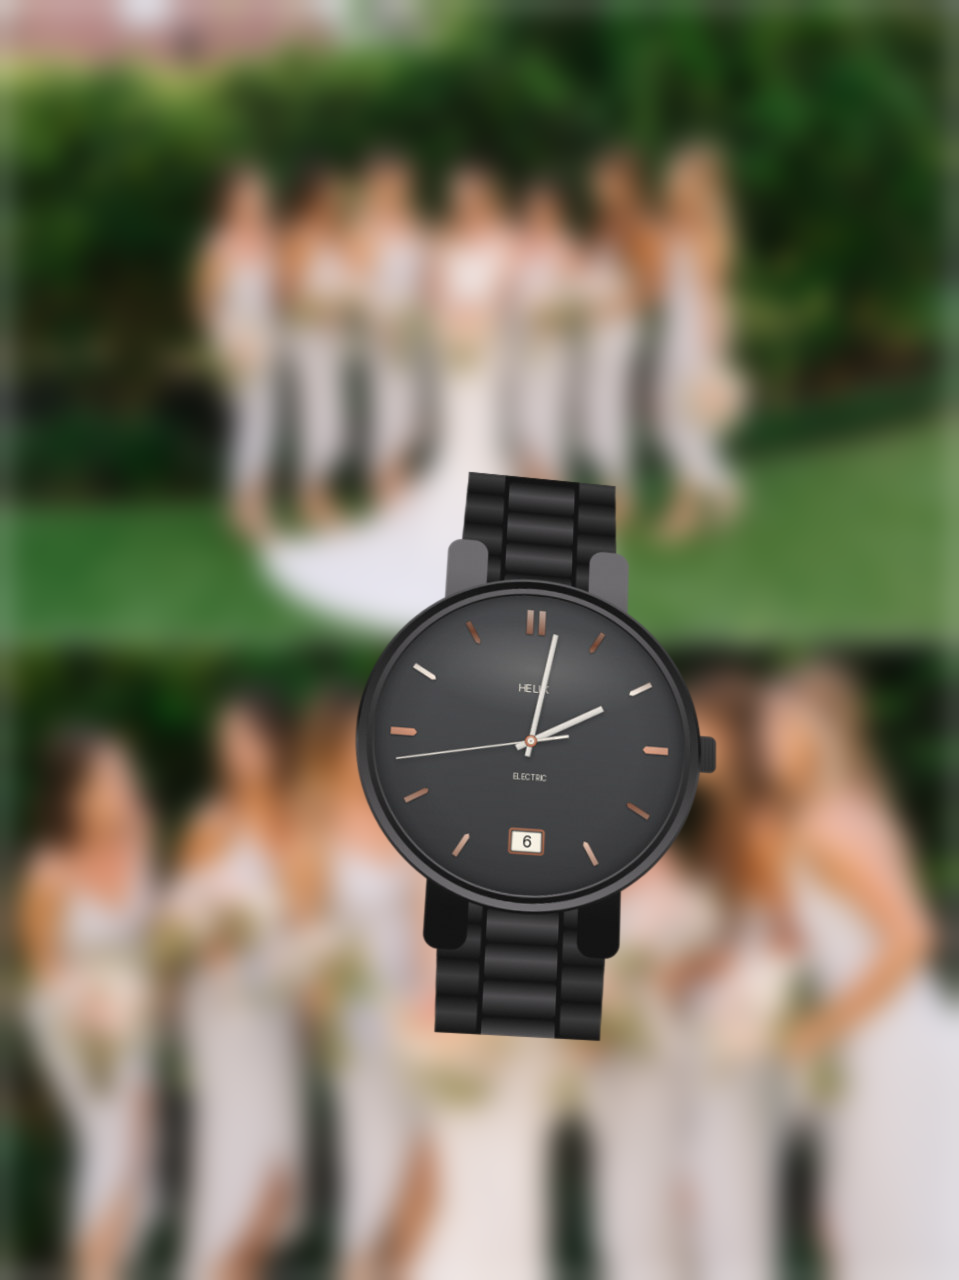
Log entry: 2:01:43
